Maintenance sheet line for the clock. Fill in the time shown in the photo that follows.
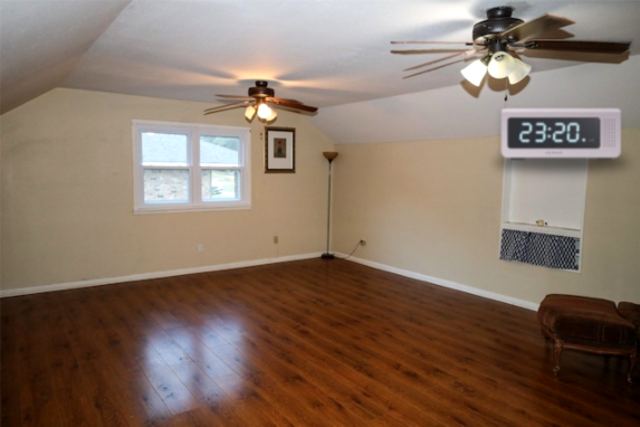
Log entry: 23:20
